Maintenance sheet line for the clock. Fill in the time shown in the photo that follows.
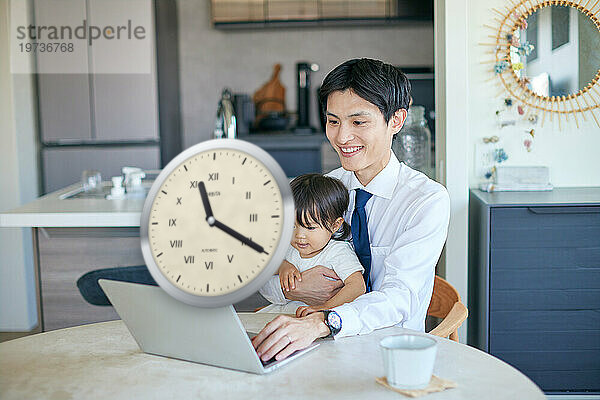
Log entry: 11:20
